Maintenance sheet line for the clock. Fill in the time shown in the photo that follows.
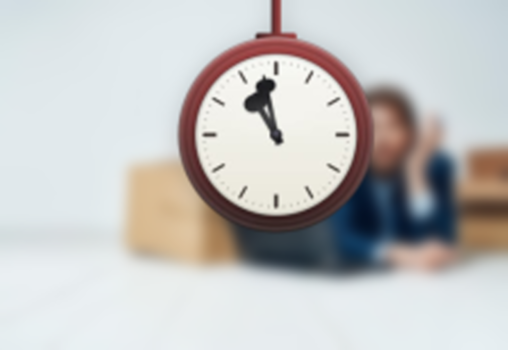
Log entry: 10:58
